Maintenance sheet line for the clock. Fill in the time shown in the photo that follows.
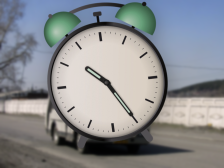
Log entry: 10:25
